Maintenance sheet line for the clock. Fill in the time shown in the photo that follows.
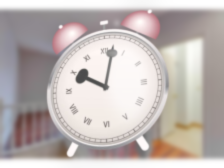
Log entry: 10:02
